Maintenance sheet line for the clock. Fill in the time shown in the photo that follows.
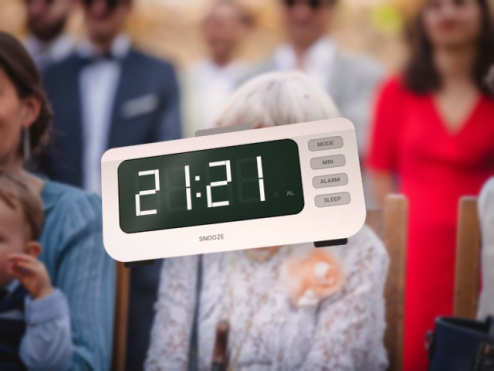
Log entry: 21:21
